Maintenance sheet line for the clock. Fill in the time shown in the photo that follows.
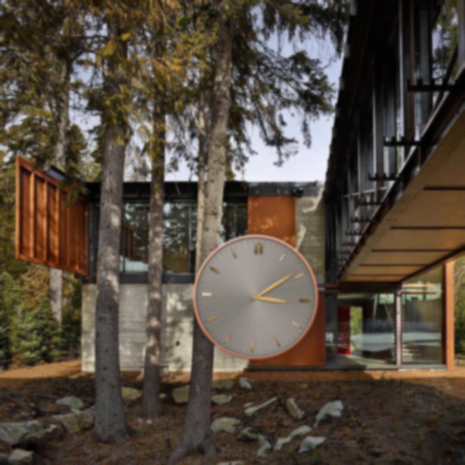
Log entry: 3:09
